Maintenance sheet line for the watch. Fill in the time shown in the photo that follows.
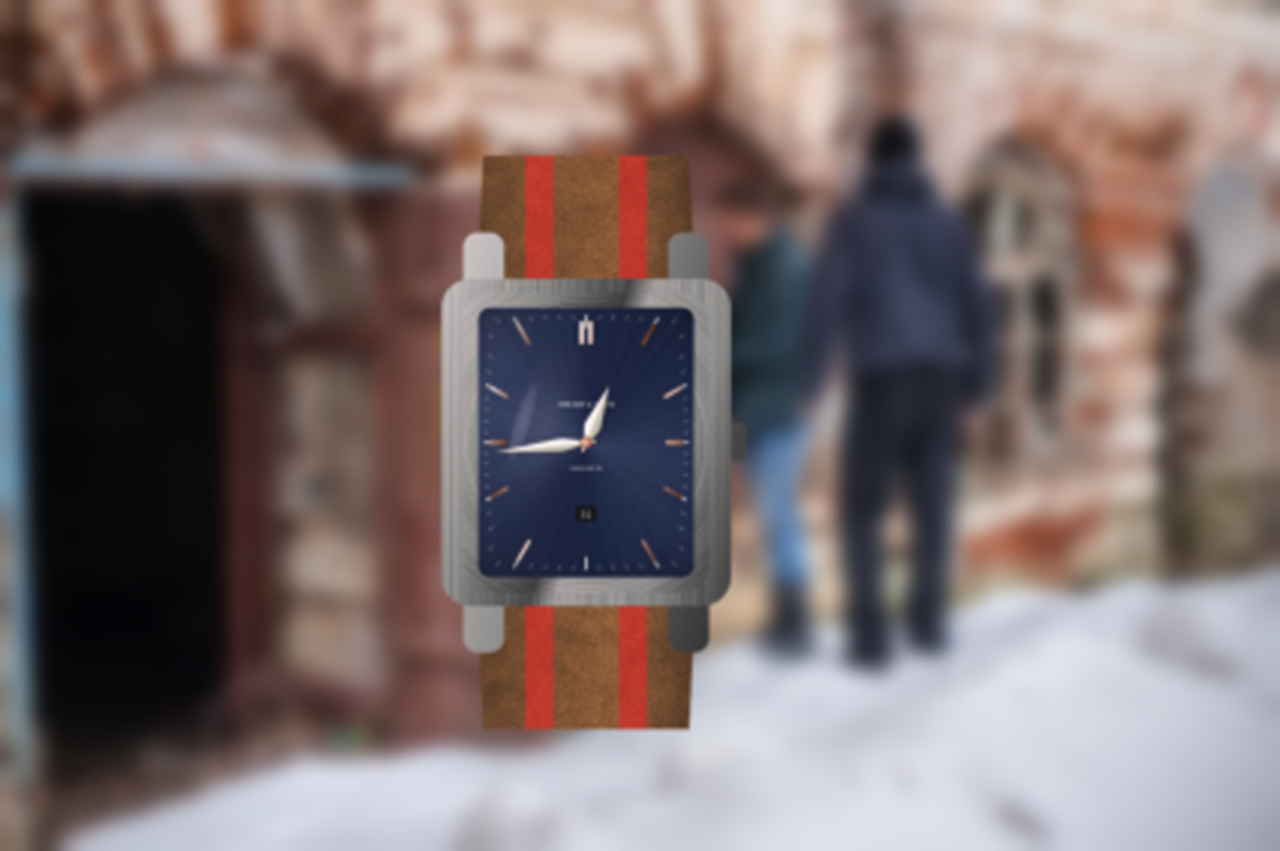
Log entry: 12:44
